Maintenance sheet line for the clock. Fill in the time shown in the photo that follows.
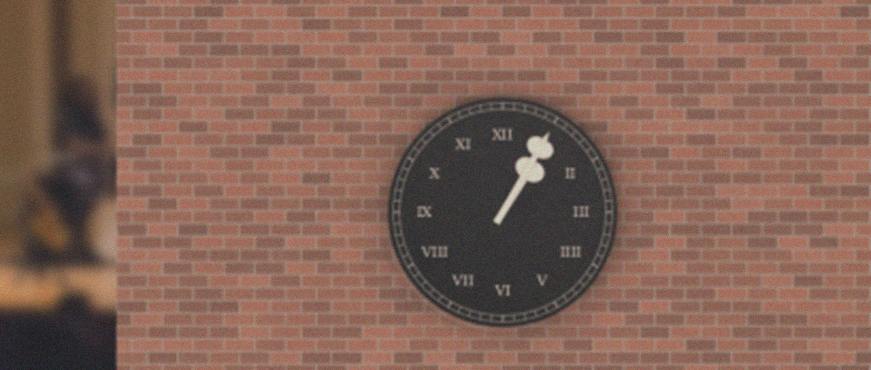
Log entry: 1:05
